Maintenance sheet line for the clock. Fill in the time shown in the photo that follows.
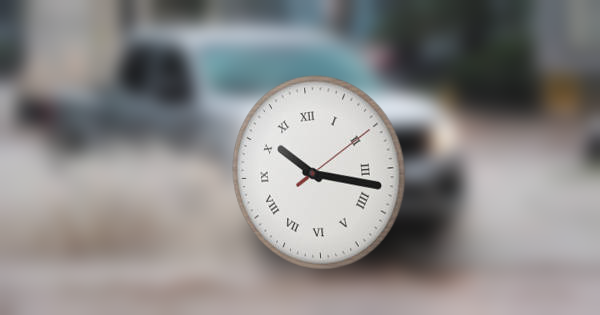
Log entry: 10:17:10
